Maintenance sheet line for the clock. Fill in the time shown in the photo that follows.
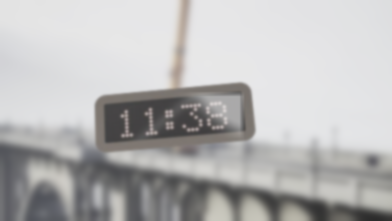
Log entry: 11:38
